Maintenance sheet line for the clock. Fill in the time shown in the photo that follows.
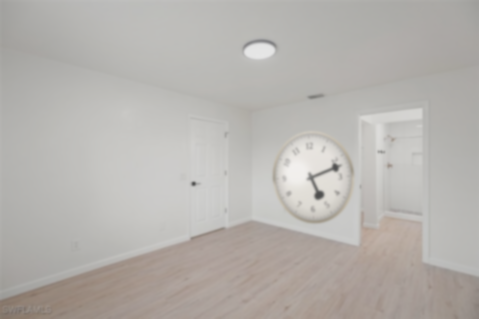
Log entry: 5:12
